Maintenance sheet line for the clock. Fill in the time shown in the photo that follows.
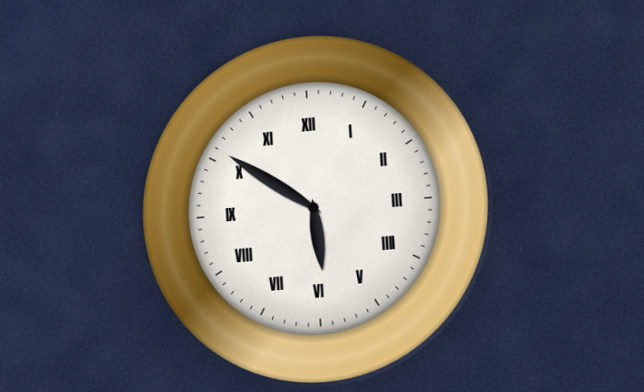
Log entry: 5:51
